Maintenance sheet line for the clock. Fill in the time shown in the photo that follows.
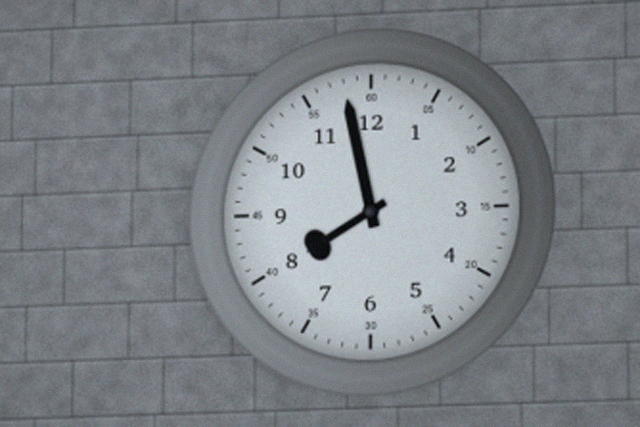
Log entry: 7:58
